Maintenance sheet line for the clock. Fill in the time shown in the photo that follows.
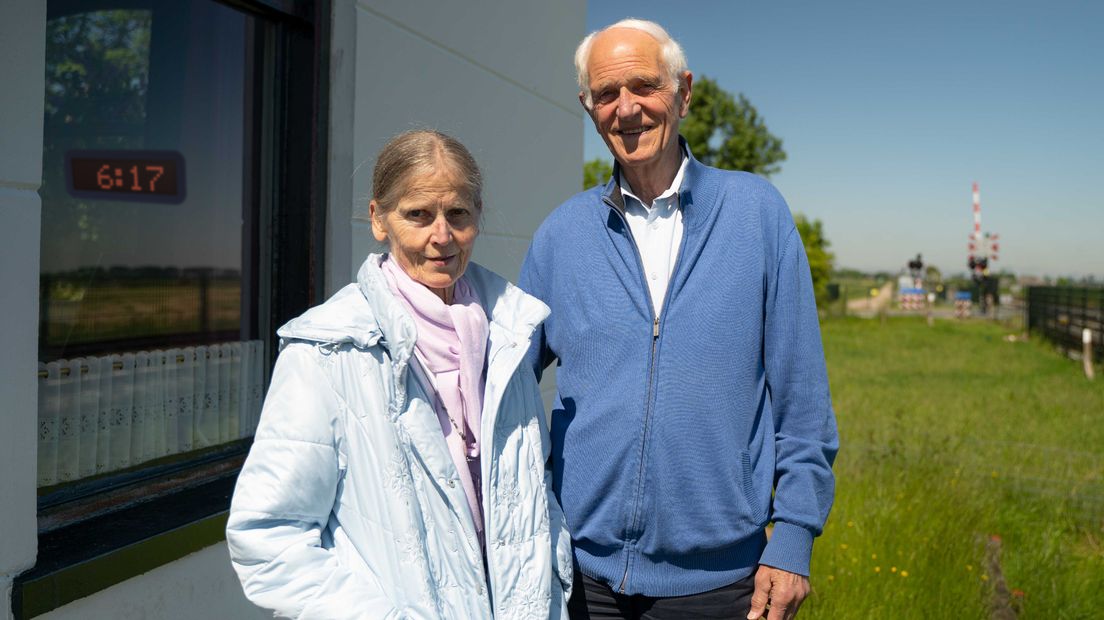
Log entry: 6:17
